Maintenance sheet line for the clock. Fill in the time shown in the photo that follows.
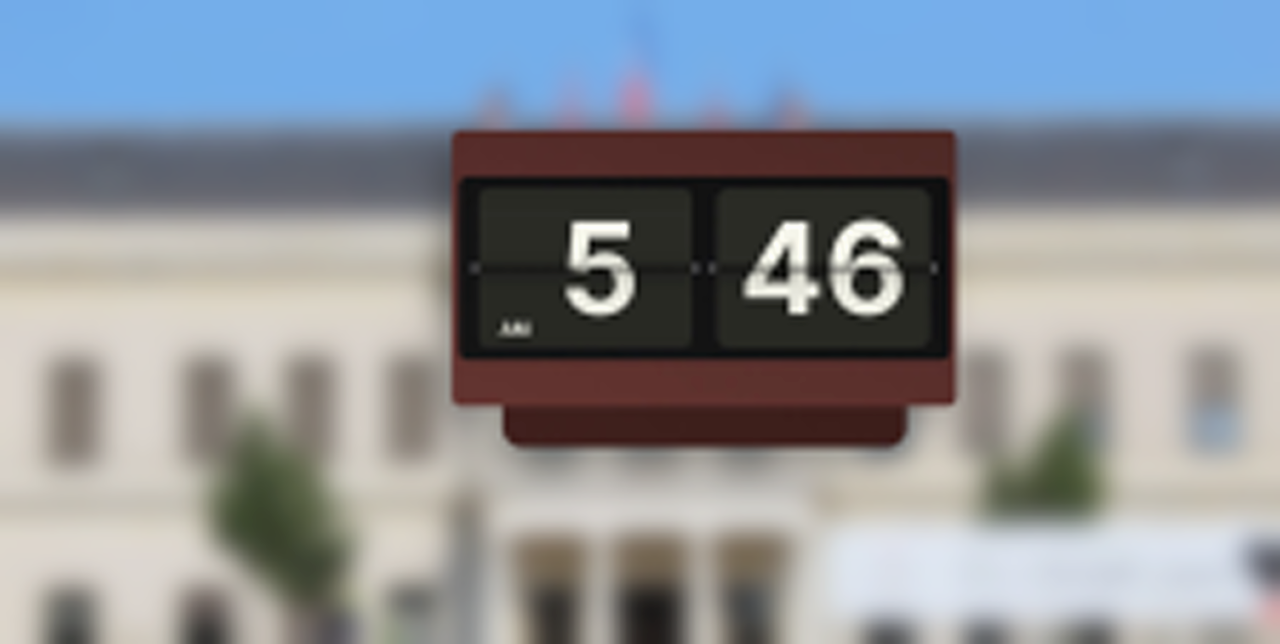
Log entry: 5:46
